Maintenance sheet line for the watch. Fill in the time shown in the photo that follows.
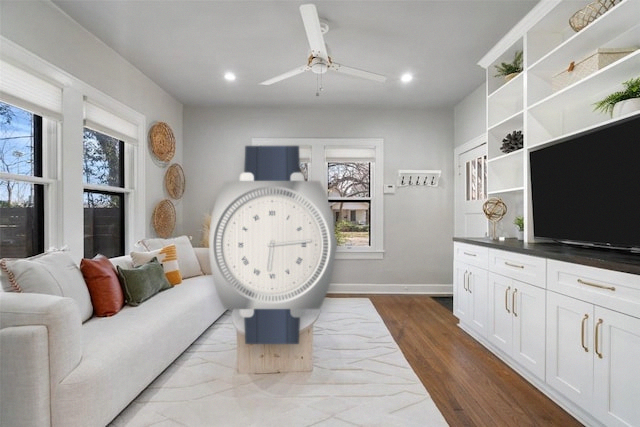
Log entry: 6:14
